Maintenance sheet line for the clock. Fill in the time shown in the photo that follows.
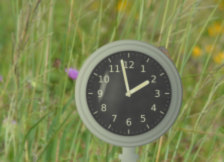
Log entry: 1:58
